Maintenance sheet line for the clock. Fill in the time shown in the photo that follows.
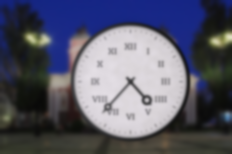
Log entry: 4:37
